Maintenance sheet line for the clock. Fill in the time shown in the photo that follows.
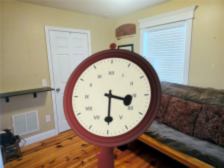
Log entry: 3:30
